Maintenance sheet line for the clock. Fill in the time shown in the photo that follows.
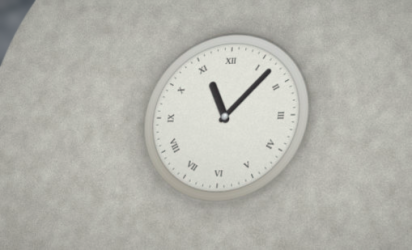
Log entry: 11:07
